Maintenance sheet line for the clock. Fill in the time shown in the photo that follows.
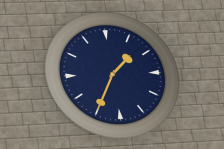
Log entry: 1:35
